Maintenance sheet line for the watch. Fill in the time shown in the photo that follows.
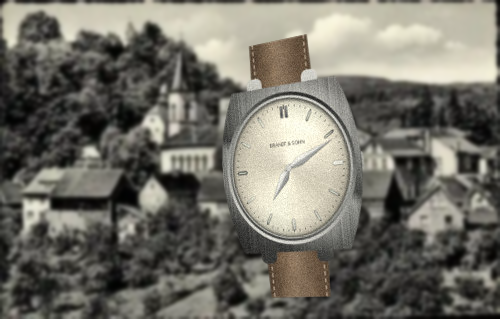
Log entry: 7:11
